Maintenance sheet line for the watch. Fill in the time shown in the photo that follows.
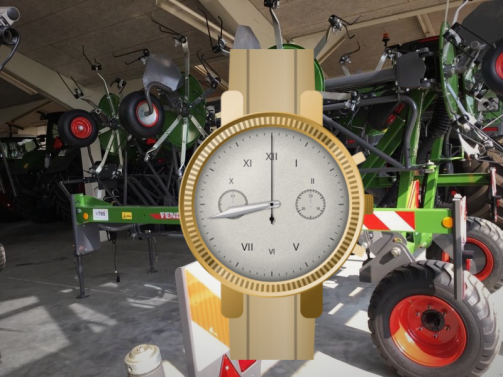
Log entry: 8:43
